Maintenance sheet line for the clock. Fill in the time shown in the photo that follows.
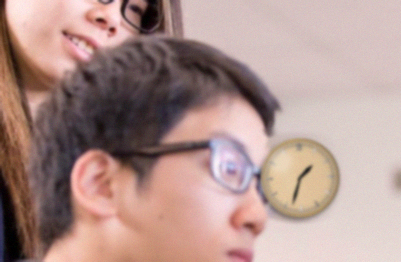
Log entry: 1:33
